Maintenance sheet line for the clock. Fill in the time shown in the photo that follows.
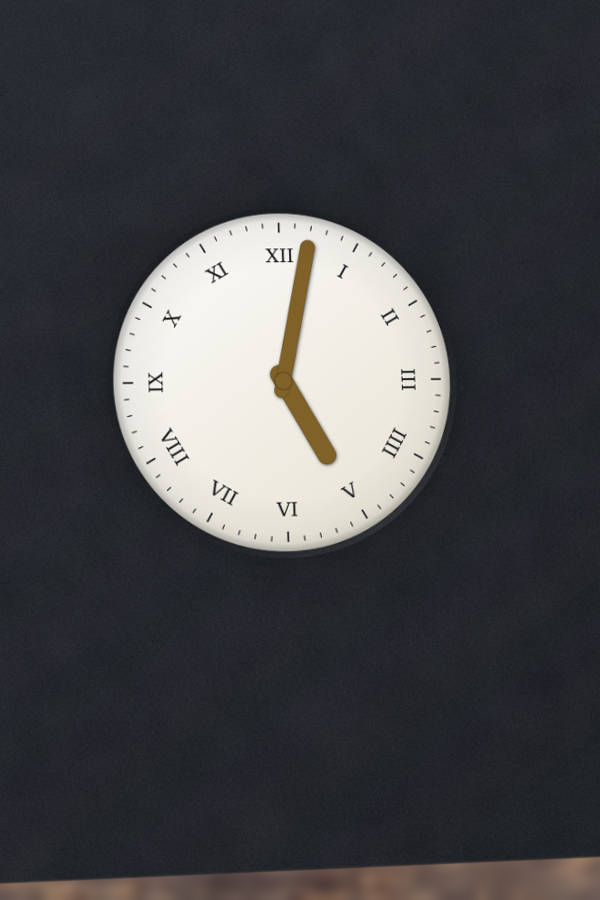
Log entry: 5:02
